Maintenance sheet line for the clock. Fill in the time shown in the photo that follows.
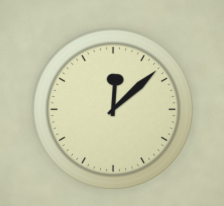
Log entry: 12:08
